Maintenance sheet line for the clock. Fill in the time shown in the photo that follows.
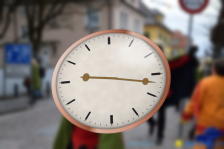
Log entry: 9:17
